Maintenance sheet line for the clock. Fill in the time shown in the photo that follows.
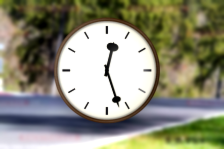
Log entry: 12:27
